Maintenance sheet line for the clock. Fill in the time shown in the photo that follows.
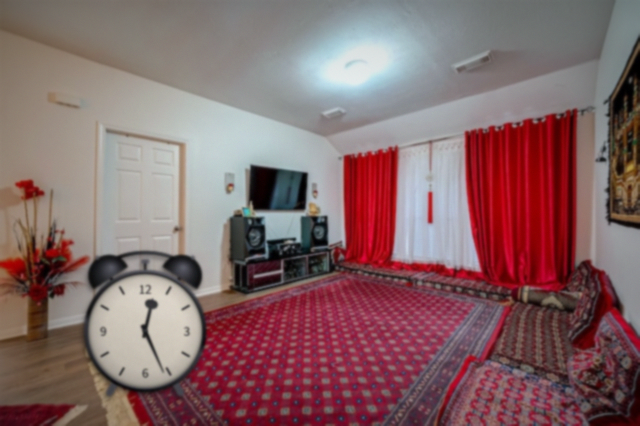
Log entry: 12:26
